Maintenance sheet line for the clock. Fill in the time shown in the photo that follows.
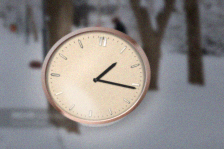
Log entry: 1:16
